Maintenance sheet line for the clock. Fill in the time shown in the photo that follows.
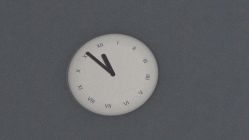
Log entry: 11:56
